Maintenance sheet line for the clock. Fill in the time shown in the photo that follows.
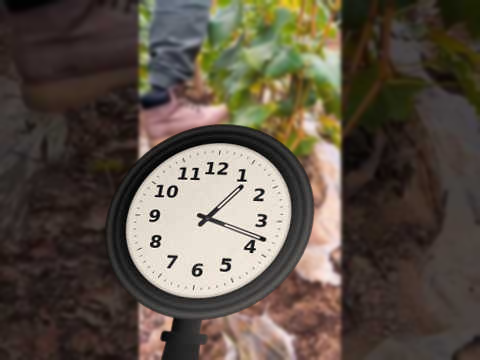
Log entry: 1:18
